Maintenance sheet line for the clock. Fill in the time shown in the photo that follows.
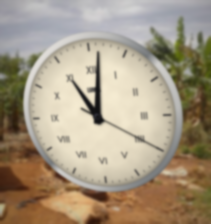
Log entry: 11:01:20
